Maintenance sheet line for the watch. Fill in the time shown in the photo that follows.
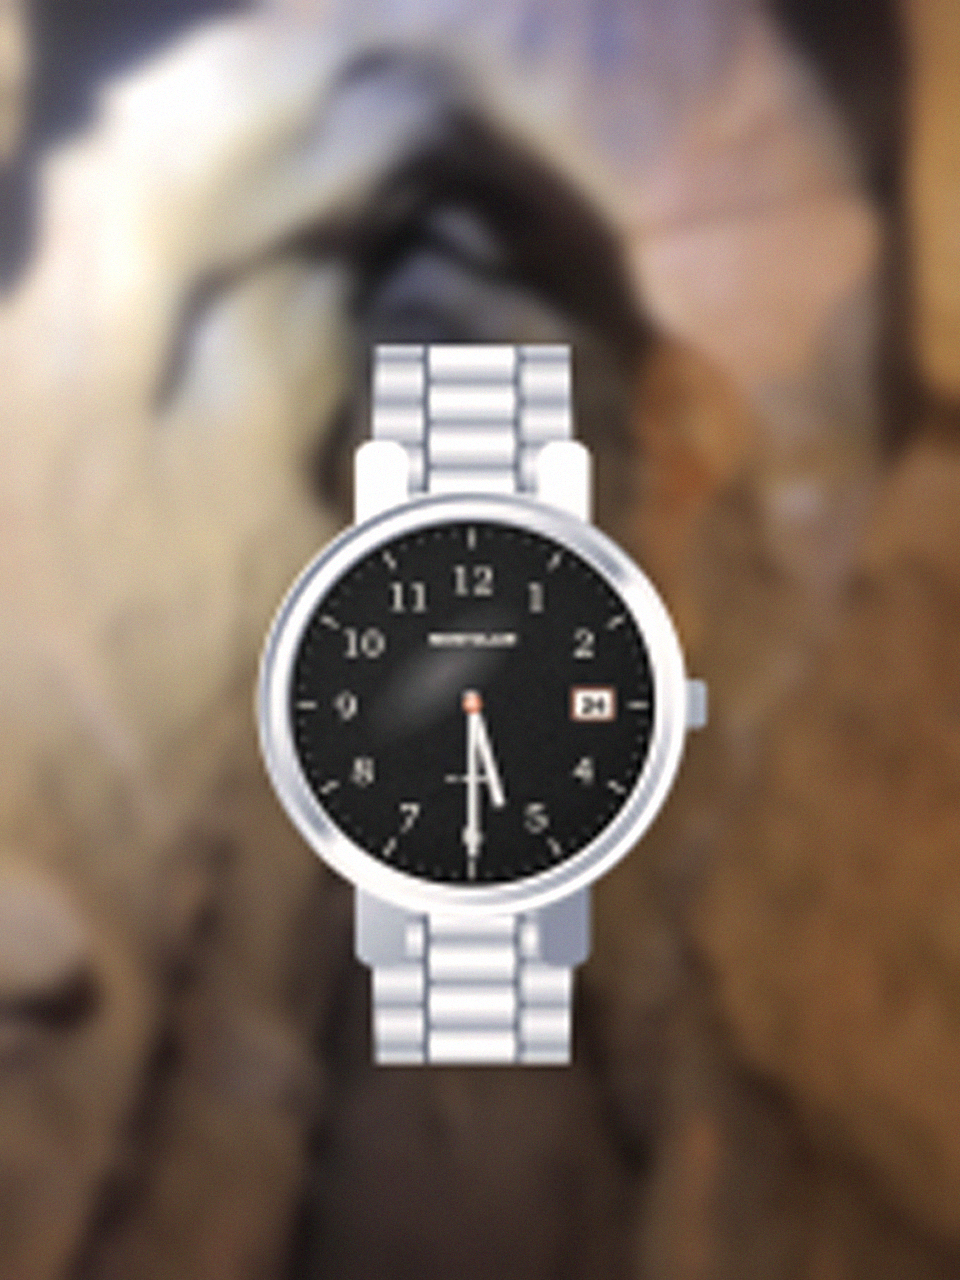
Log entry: 5:30
